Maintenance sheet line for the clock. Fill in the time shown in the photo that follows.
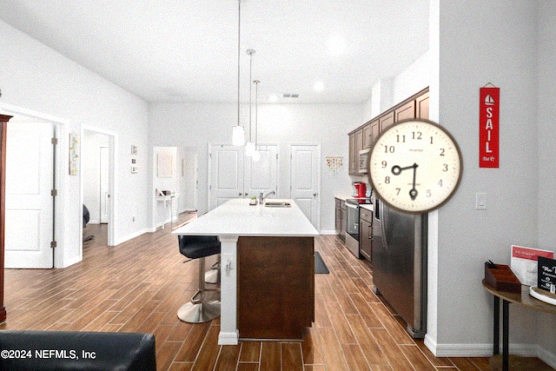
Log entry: 8:30
